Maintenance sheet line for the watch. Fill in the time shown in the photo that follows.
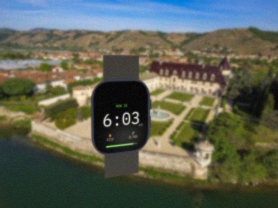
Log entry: 6:03
